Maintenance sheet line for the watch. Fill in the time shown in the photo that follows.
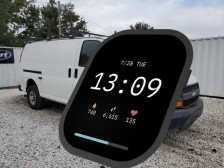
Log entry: 13:09
